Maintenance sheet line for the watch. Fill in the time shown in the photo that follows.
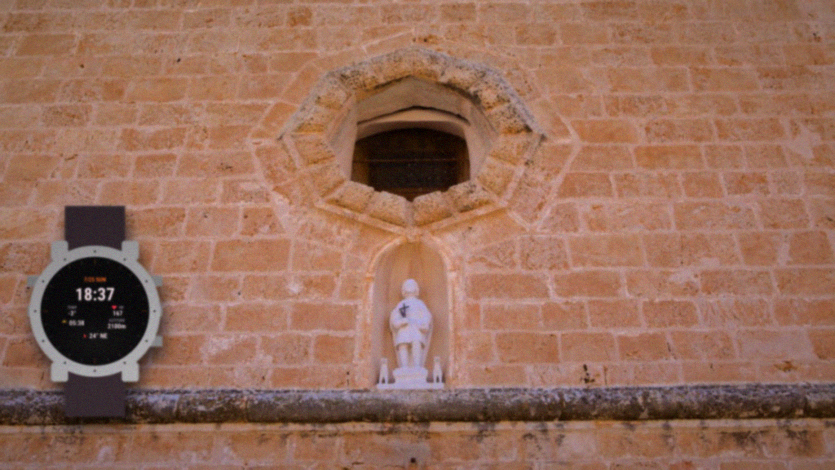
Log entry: 18:37
